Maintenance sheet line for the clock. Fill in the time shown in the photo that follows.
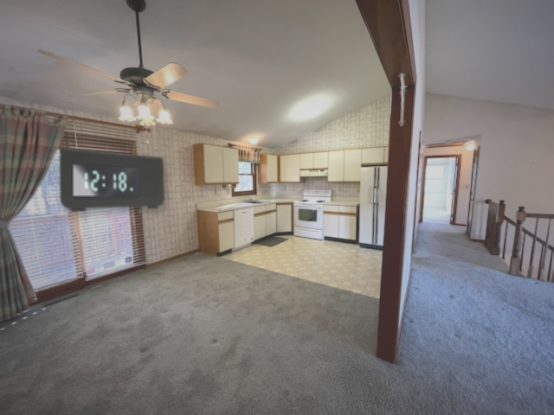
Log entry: 12:18
